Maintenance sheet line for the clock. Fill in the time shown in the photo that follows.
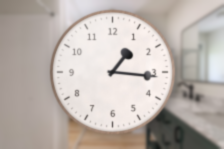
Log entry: 1:16
